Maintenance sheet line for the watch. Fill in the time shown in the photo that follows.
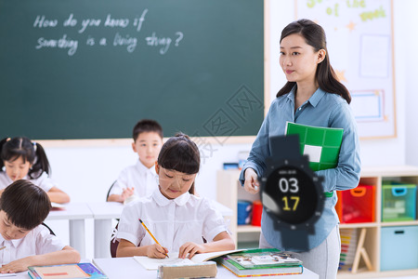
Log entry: 3:17
